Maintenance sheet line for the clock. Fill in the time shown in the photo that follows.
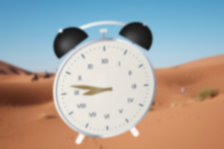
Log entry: 8:47
